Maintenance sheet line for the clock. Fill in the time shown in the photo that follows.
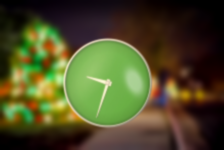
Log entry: 9:33
